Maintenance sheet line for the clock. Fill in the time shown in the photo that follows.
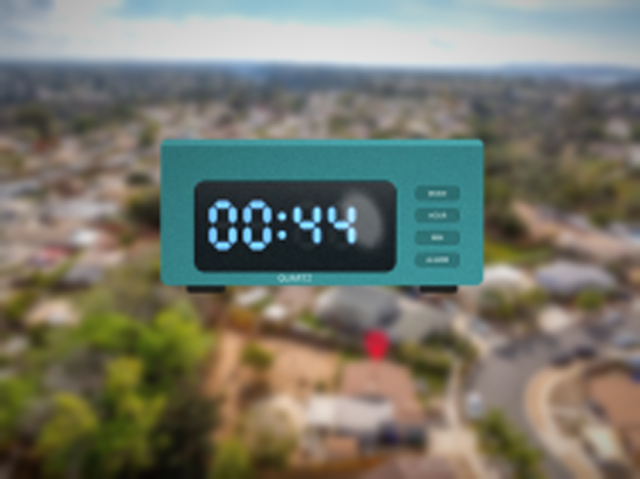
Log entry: 0:44
